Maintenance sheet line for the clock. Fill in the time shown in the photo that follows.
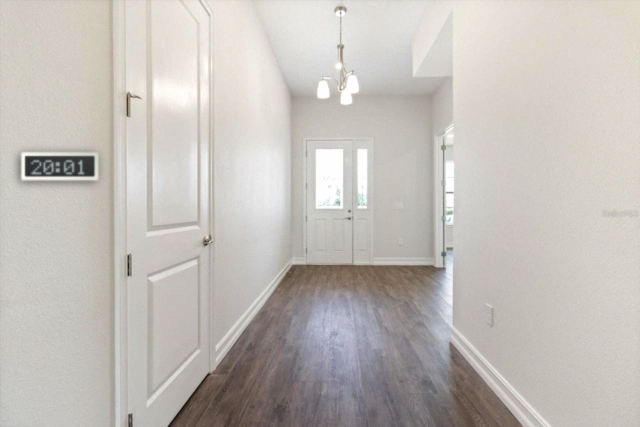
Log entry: 20:01
